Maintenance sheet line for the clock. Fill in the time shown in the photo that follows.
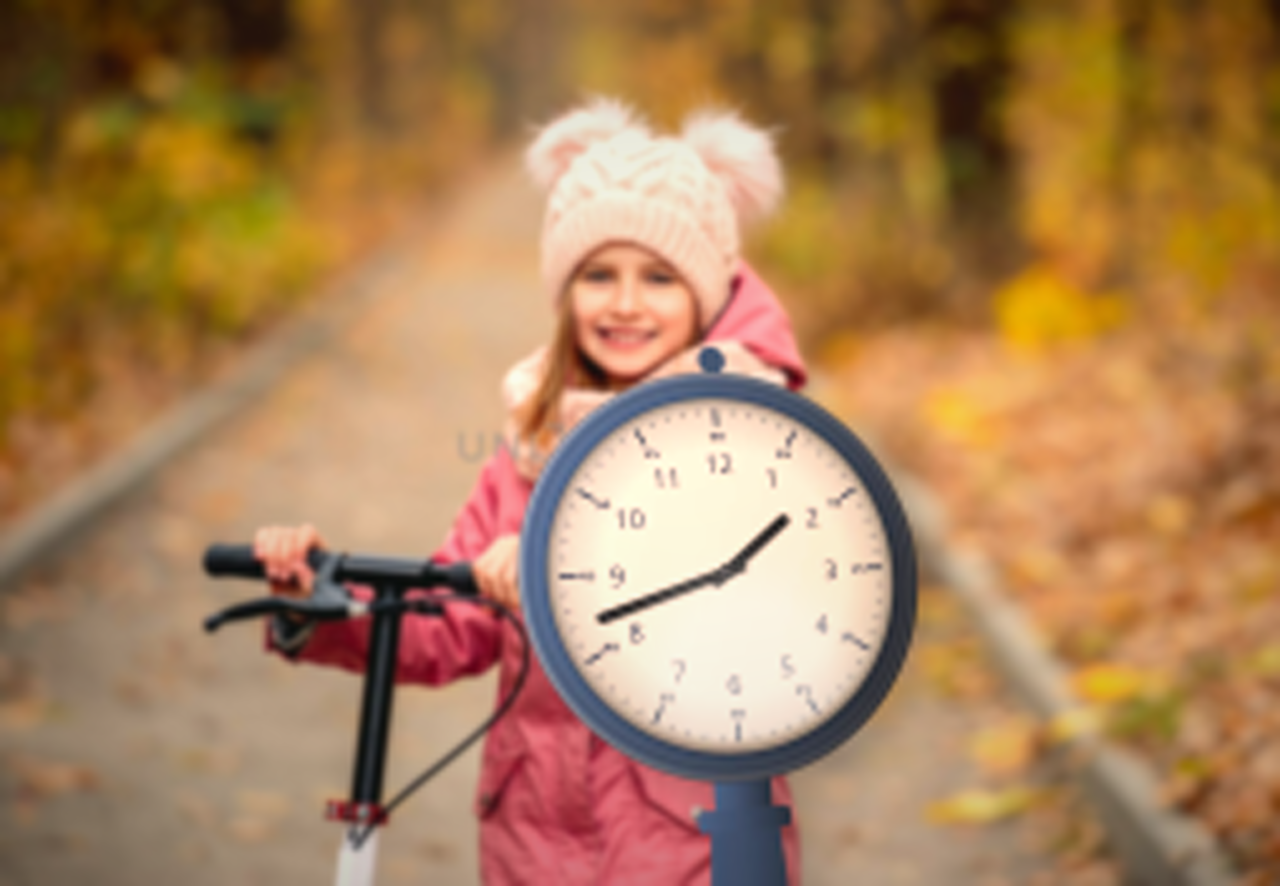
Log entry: 1:42
